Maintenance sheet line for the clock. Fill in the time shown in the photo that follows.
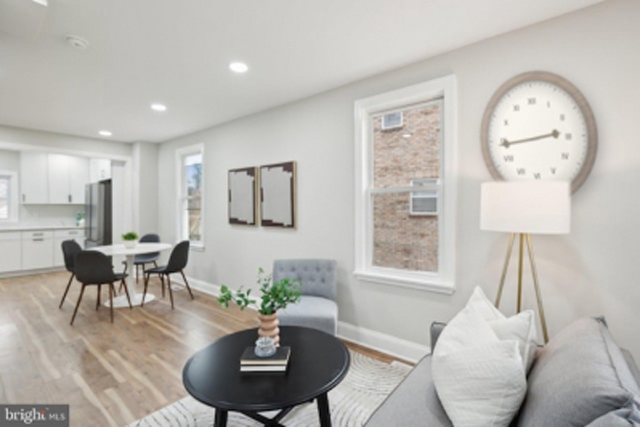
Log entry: 2:44
